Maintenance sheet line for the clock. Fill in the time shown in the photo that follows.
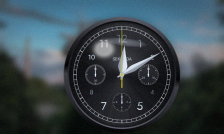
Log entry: 12:10
